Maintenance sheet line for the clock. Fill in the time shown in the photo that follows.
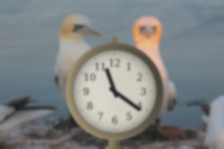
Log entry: 11:21
